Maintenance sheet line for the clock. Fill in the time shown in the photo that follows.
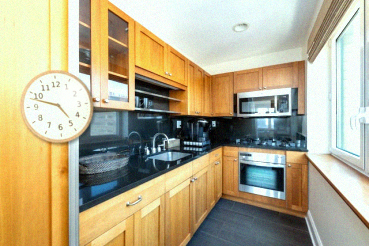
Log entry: 4:48
